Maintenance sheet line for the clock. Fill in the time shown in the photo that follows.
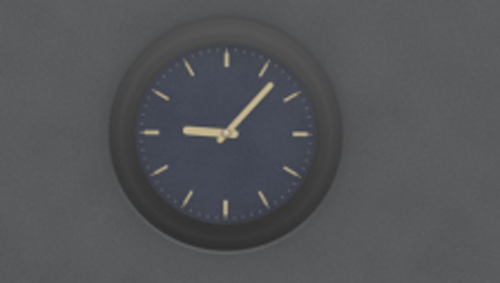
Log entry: 9:07
